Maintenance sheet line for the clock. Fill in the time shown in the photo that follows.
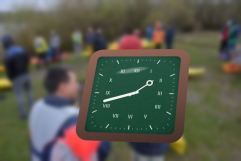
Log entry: 1:42
